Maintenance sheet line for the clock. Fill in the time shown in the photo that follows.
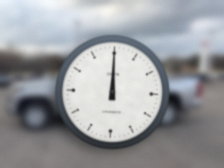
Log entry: 12:00
